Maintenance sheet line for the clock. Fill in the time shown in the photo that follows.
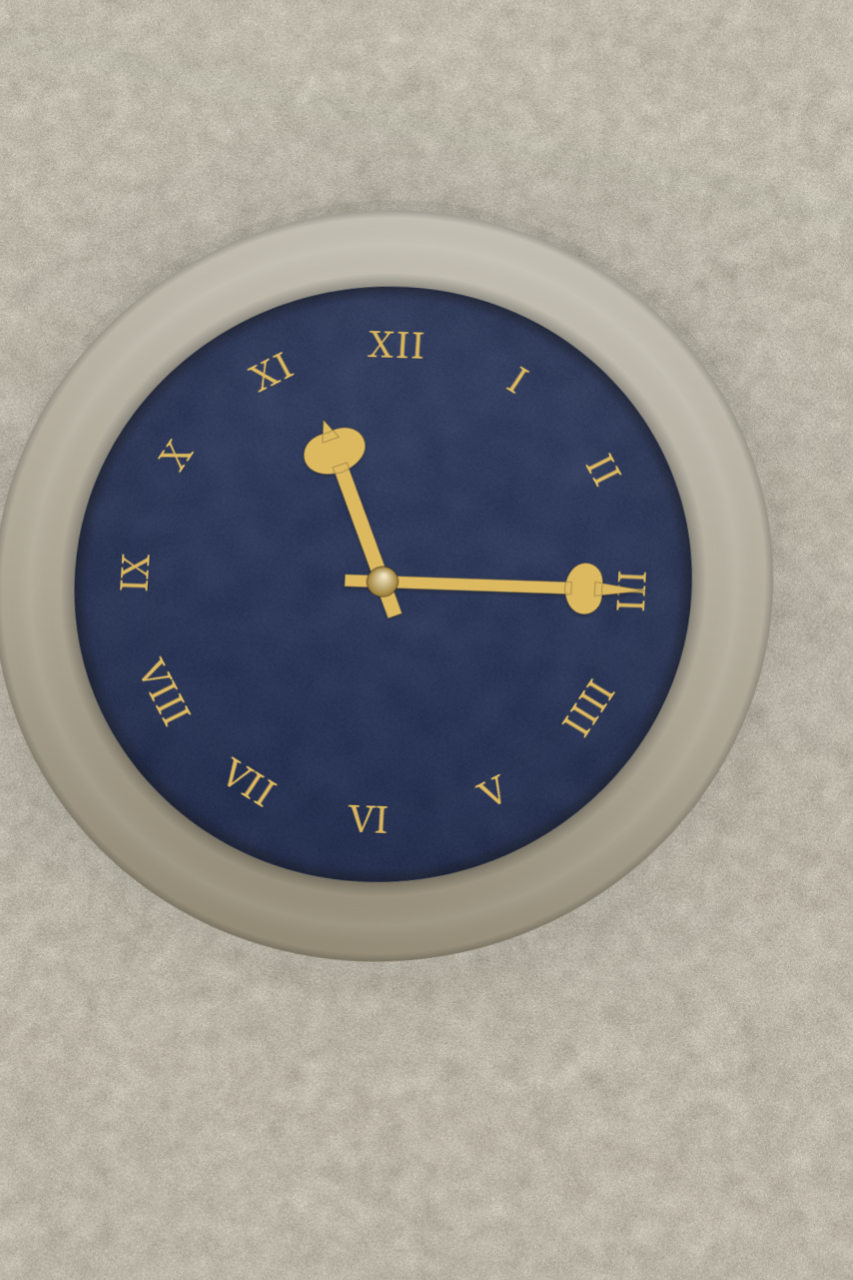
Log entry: 11:15
